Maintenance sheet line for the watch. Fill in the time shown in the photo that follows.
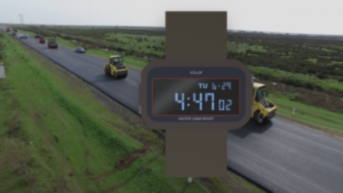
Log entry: 4:47:02
